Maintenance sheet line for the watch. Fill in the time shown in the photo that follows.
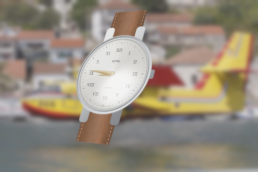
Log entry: 8:46
